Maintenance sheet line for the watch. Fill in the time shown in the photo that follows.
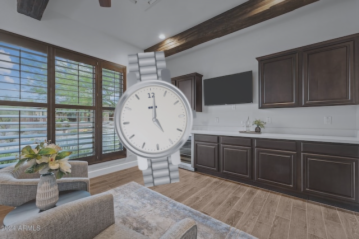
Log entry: 5:01
